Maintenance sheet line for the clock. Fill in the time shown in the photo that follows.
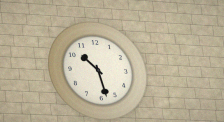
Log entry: 10:28
